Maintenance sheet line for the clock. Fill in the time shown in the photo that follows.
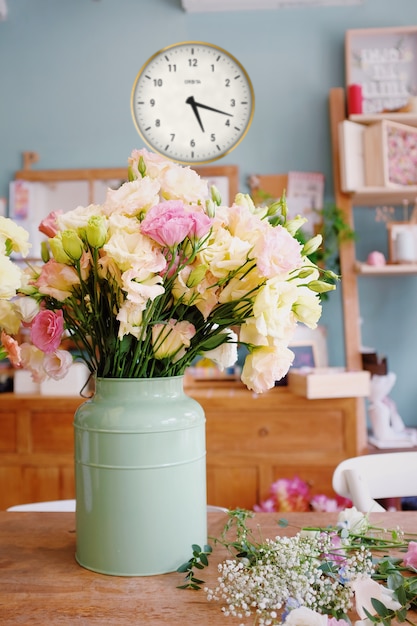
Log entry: 5:18
